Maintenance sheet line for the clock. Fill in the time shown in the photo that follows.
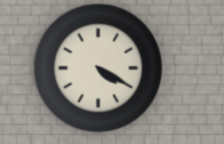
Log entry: 4:20
